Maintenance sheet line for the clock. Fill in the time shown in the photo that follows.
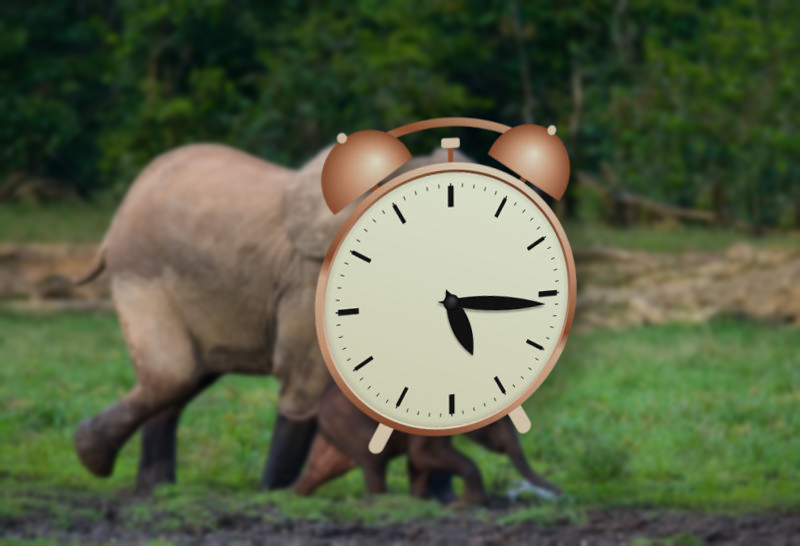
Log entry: 5:16
